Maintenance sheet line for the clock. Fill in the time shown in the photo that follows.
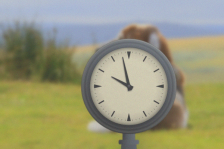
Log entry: 9:58
